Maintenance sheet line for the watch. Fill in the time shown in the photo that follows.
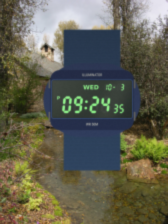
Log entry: 9:24:35
